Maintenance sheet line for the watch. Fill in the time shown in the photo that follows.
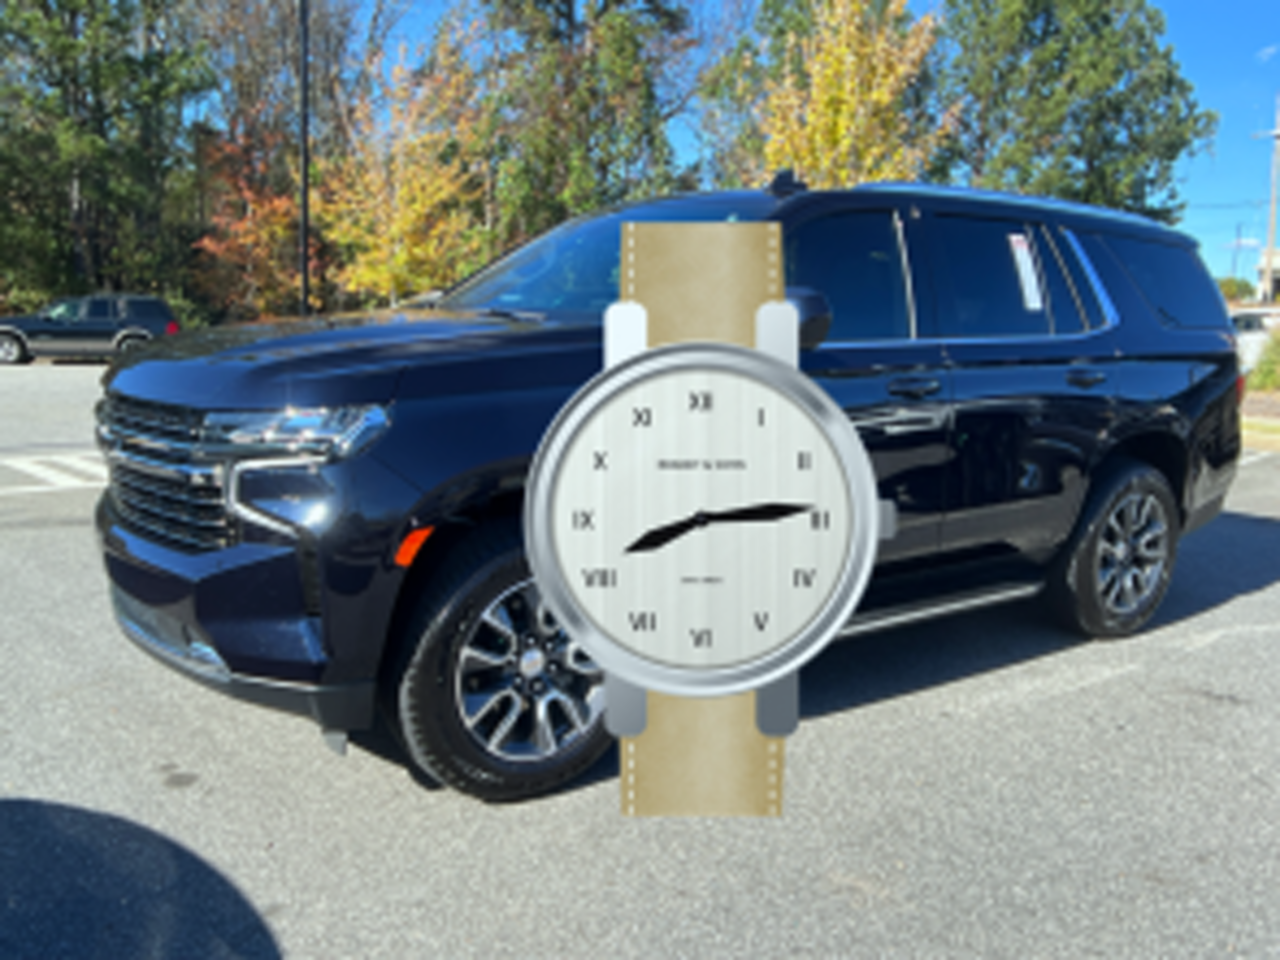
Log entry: 8:14
